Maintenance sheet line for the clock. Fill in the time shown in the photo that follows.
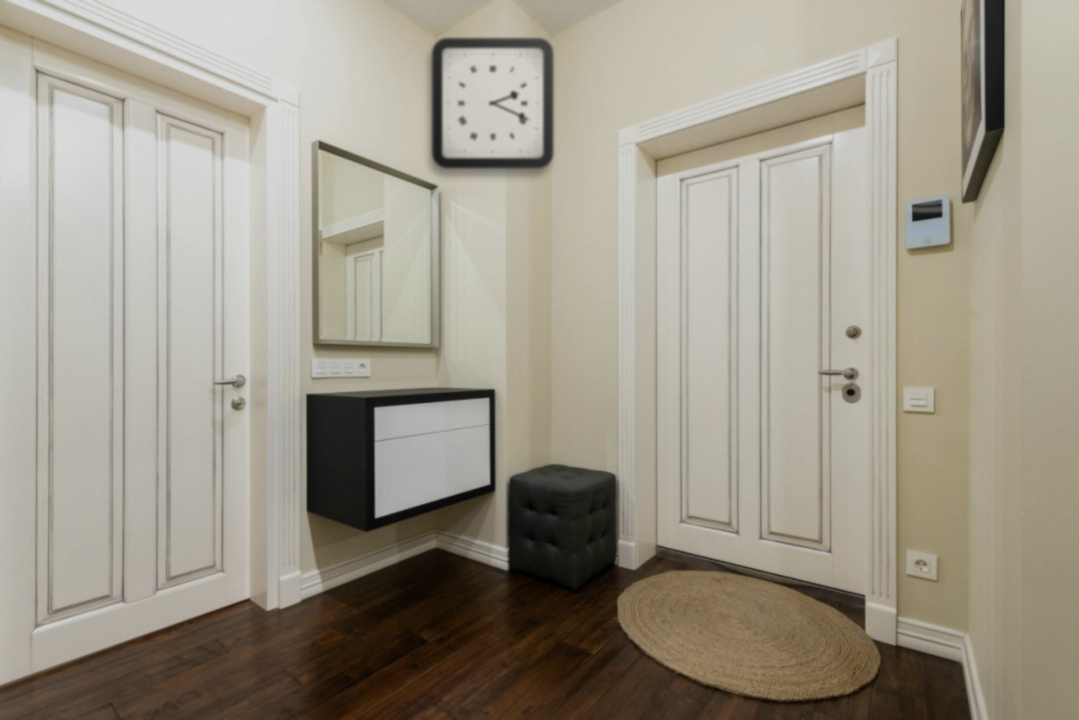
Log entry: 2:19
